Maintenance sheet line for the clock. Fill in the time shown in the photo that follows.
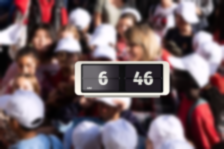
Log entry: 6:46
